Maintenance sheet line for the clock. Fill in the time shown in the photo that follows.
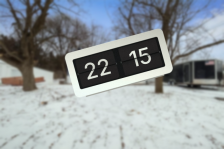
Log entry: 22:15
